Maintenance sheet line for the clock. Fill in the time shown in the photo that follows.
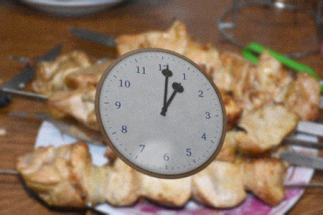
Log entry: 1:01
